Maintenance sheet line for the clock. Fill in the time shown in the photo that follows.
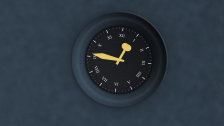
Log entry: 12:46
